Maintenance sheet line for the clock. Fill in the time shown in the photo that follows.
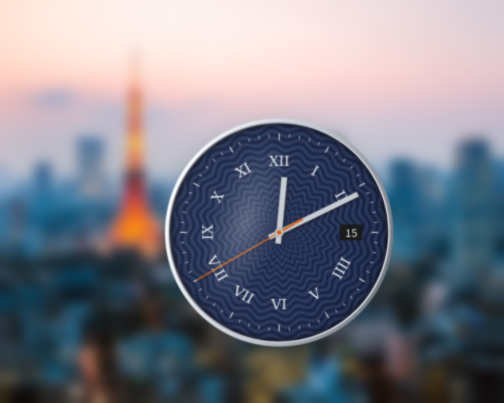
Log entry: 12:10:40
